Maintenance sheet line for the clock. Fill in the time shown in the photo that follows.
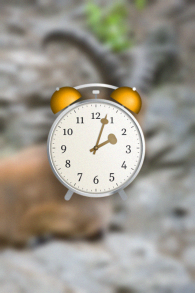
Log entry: 2:03
